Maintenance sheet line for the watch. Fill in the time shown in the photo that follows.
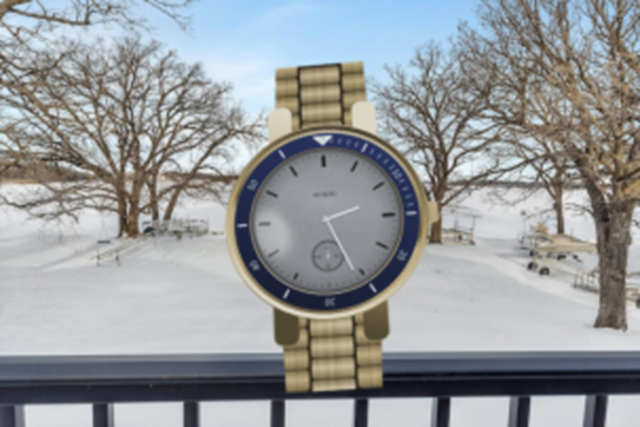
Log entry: 2:26
